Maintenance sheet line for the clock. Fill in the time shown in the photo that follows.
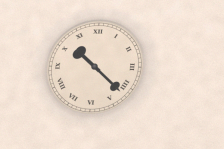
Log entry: 10:22
